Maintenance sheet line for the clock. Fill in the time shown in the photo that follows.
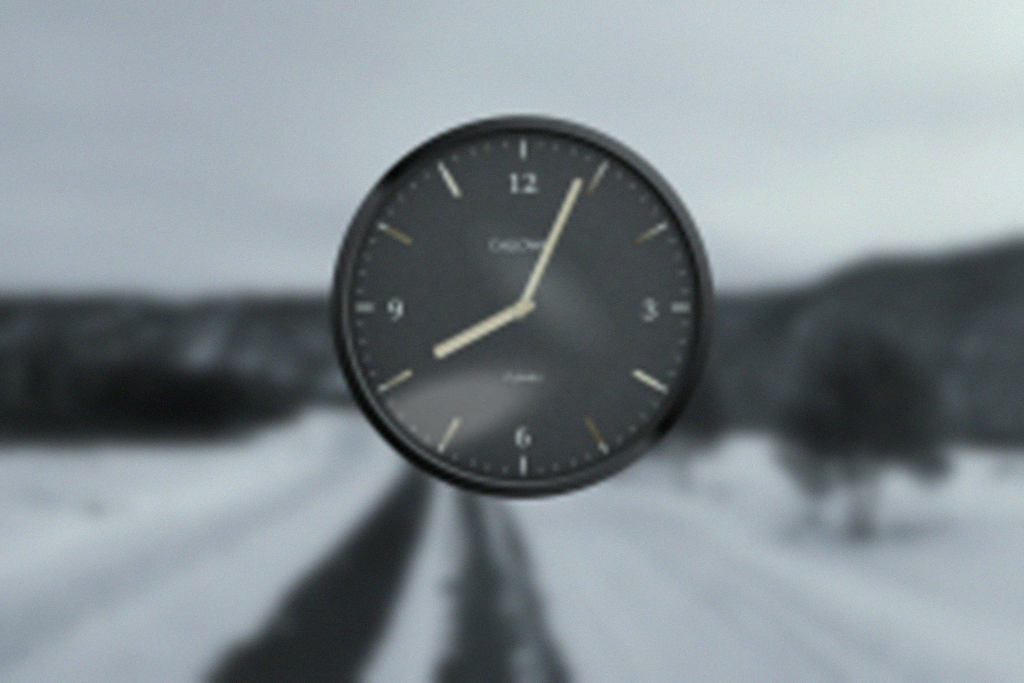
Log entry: 8:04
